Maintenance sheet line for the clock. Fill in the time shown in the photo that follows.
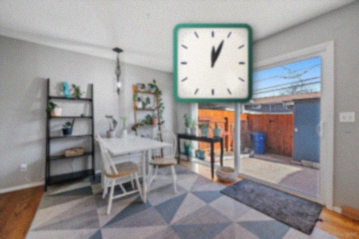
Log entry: 12:04
